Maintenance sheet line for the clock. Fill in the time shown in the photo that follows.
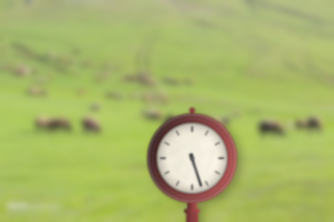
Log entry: 5:27
